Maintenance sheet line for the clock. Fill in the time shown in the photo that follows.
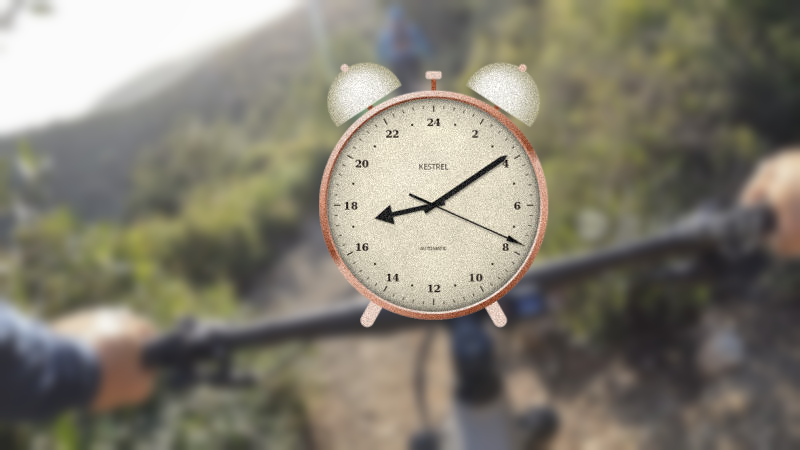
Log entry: 17:09:19
